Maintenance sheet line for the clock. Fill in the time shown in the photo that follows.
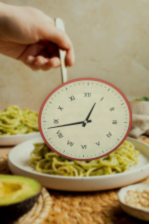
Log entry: 12:43
